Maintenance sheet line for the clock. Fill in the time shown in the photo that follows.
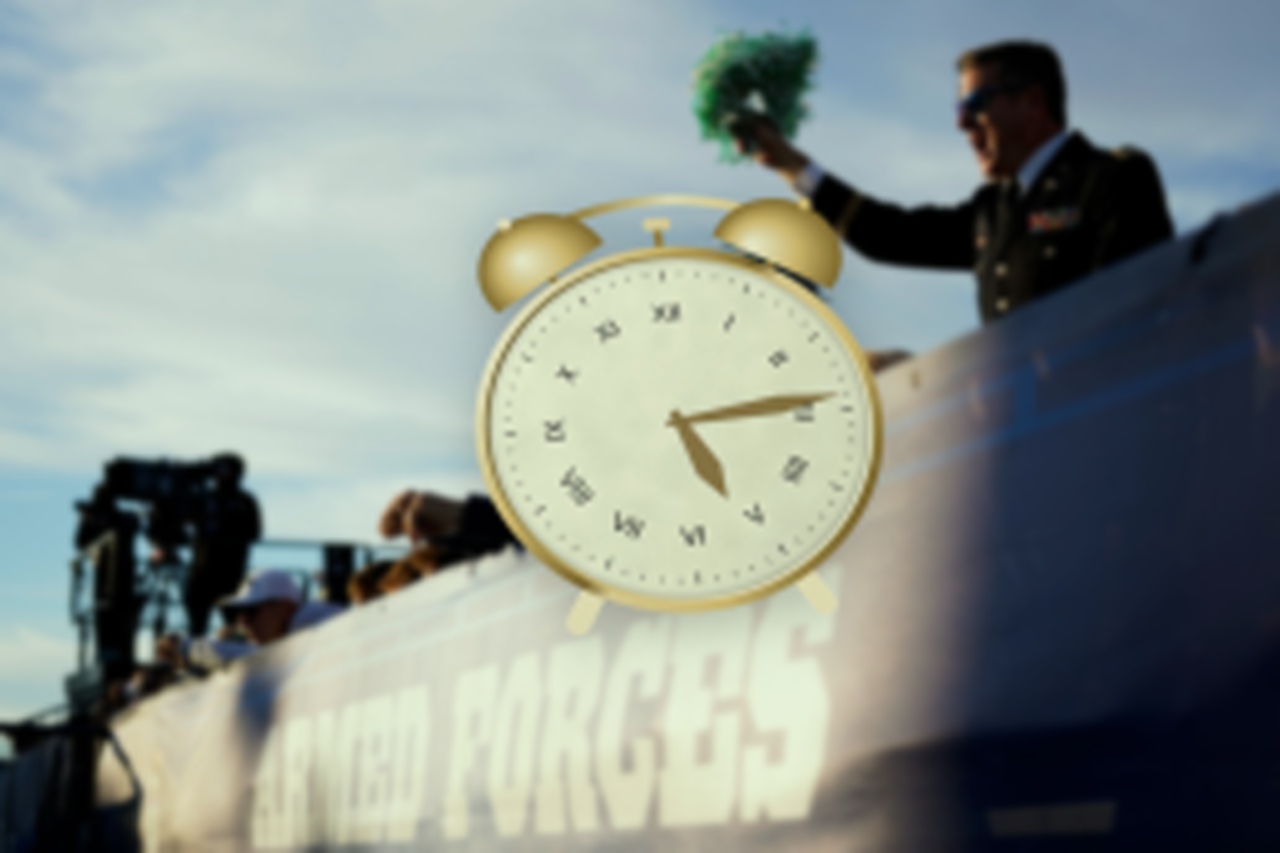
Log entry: 5:14
